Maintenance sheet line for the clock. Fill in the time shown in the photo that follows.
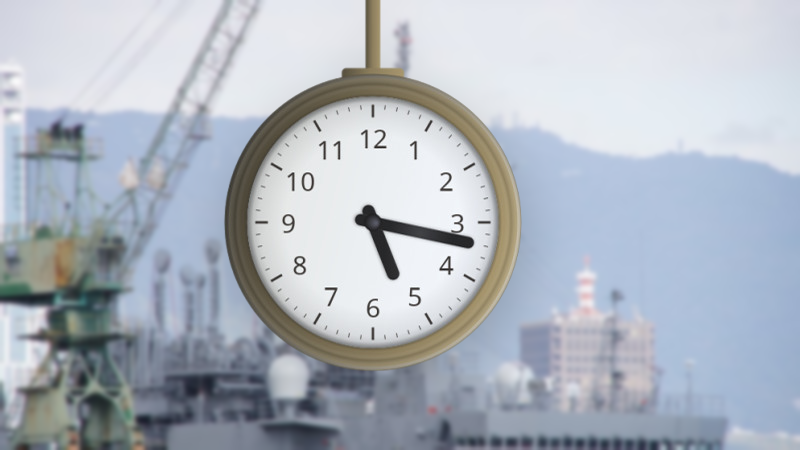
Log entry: 5:17
